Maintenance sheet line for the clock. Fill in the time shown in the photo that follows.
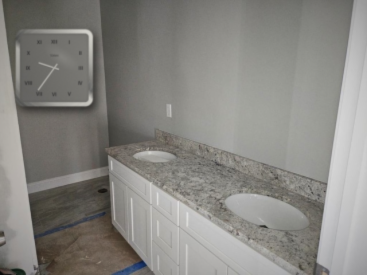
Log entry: 9:36
